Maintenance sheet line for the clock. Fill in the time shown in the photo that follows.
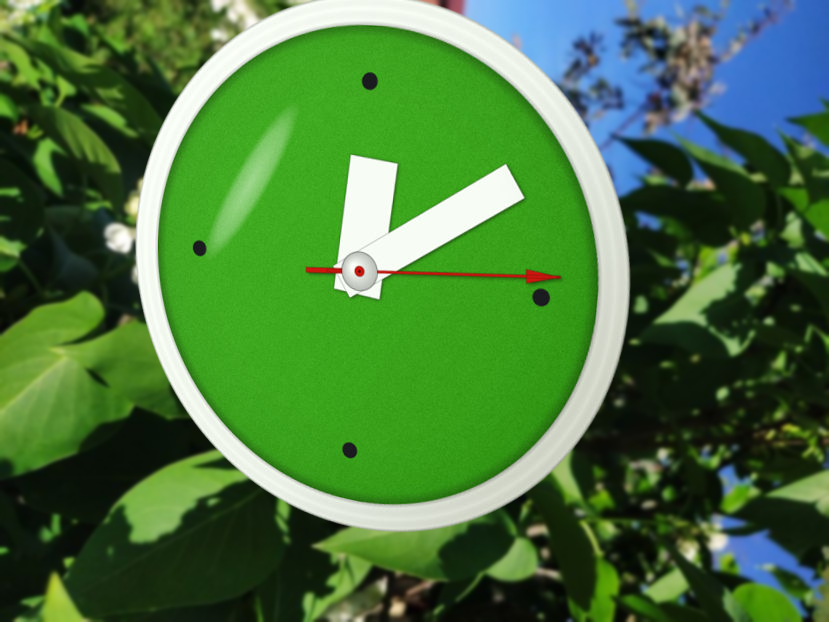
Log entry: 12:09:14
